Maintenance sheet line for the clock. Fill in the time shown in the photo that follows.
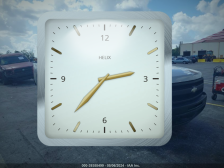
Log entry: 2:37
